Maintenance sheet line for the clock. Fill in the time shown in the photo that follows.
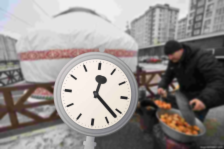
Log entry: 12:22
